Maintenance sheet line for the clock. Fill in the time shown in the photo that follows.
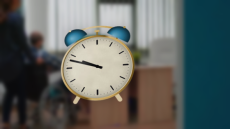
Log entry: 9:48
